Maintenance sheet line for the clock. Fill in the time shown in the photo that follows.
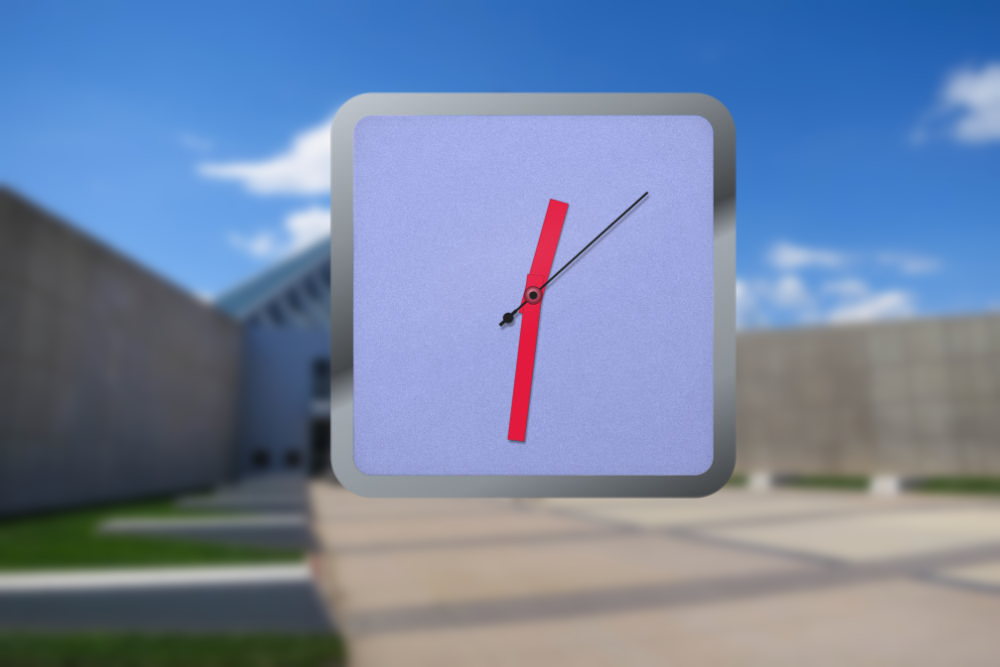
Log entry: 12:31:08
